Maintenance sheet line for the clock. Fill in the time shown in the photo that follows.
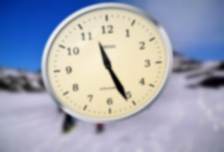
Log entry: 11:26
